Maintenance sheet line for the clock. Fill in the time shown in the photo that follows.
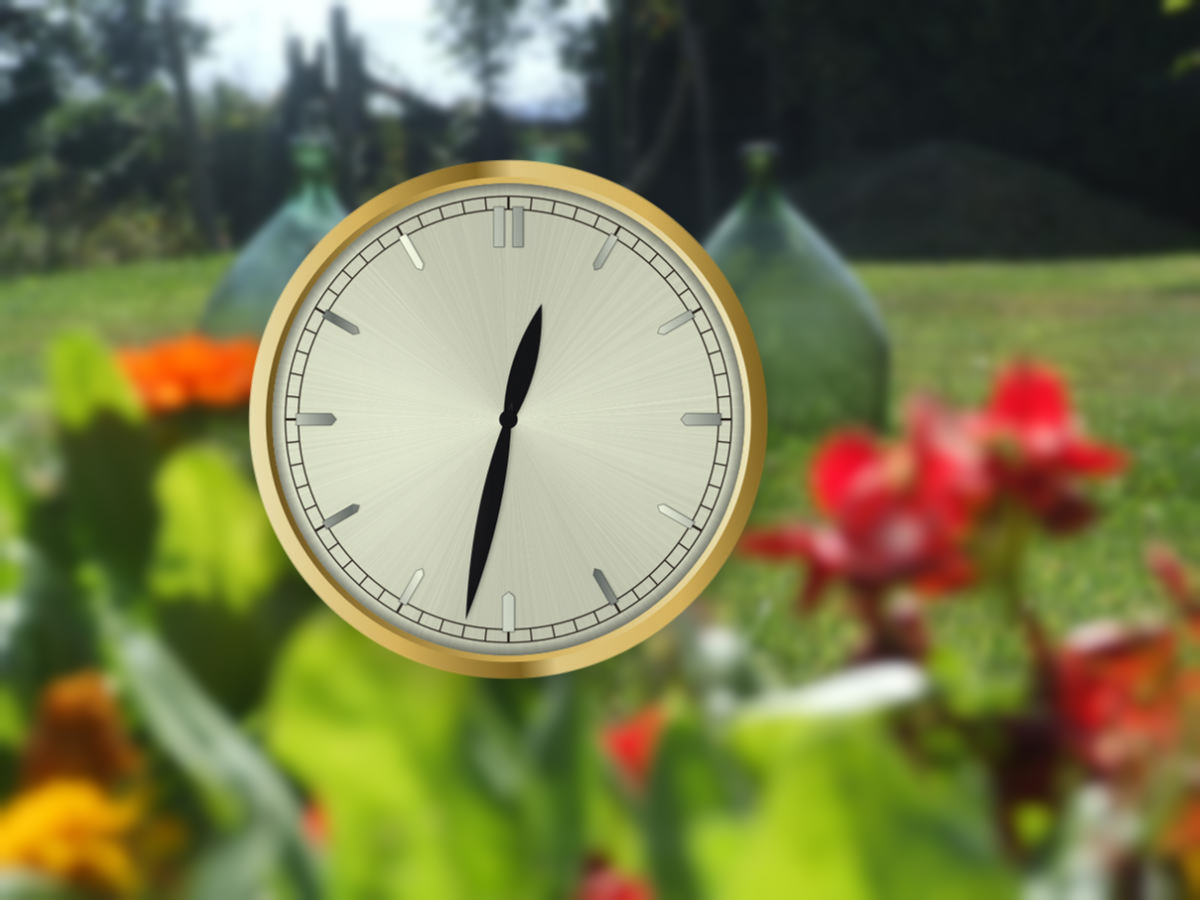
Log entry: 12:32
